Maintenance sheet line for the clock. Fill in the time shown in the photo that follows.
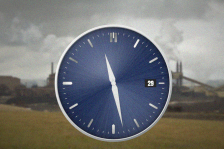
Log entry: 11:28
